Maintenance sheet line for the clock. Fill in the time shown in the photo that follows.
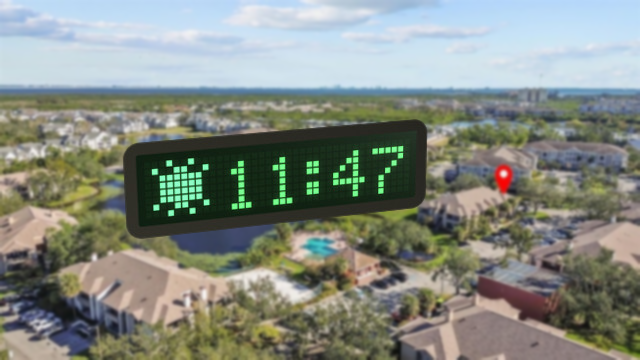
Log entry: 11:47
